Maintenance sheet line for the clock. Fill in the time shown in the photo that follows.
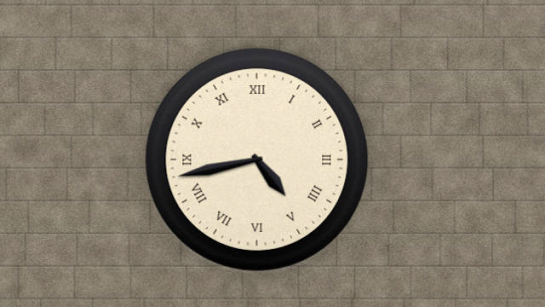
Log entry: 4:43
